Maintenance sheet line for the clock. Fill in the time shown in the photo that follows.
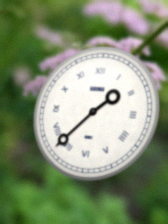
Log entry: 1:37
